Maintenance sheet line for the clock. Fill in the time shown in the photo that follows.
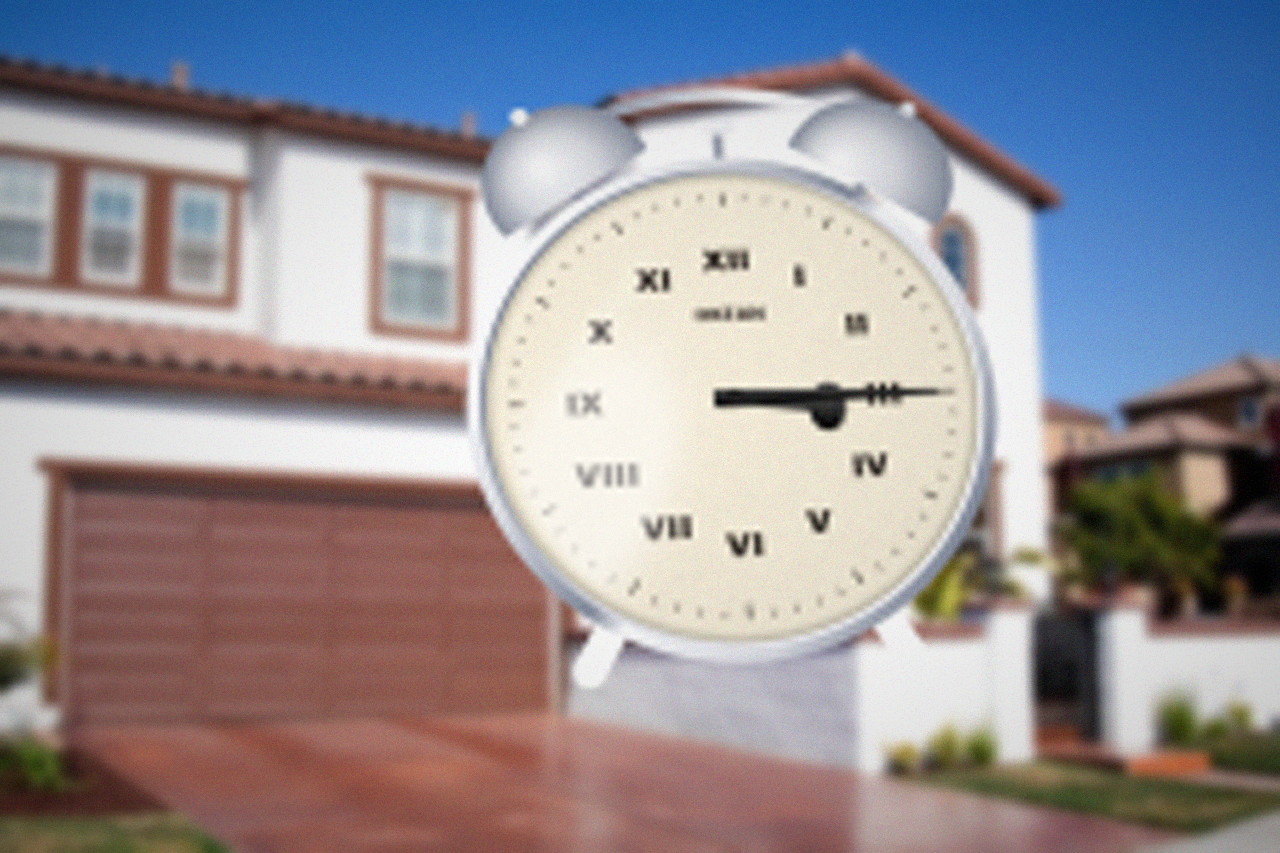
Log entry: 3:15
